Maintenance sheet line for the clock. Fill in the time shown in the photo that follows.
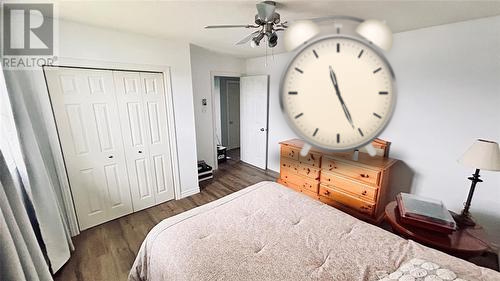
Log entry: 11:26
